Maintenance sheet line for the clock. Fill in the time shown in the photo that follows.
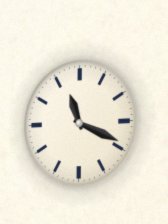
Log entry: 11:19
